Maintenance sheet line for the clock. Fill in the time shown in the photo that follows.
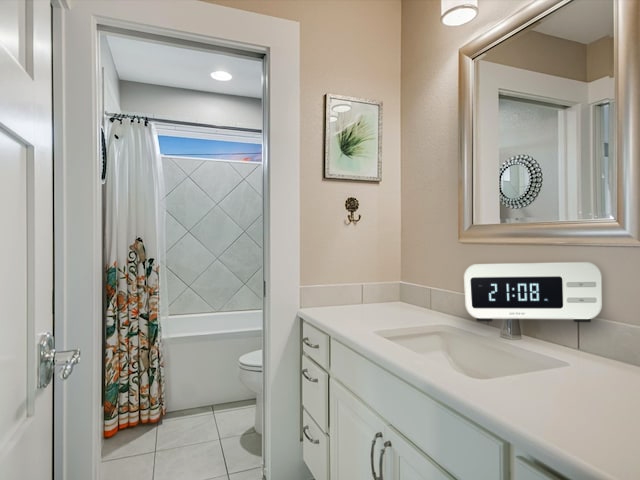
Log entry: 21:08
